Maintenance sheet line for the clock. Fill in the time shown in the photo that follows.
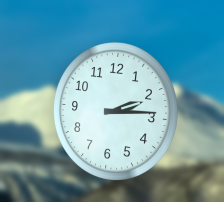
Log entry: 2:14
